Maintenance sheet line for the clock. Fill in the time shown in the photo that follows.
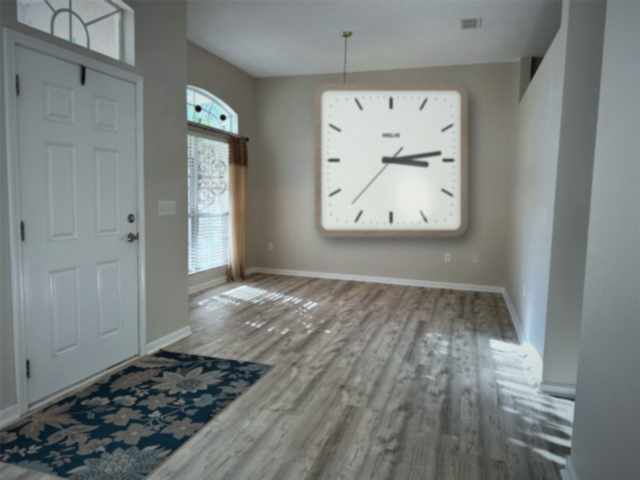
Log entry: 3:13:37
